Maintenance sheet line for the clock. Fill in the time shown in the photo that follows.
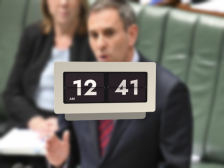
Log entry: 12:41
